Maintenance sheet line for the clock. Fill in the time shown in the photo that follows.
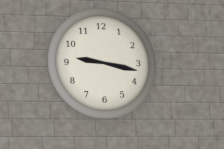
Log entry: 9:17
